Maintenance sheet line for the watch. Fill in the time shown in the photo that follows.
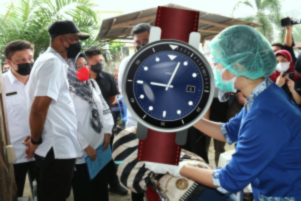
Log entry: 9:03
